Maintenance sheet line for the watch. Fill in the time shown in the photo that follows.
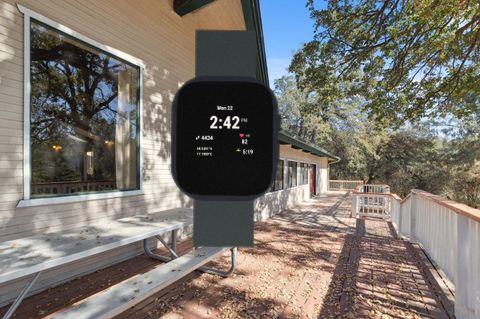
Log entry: 2:42
